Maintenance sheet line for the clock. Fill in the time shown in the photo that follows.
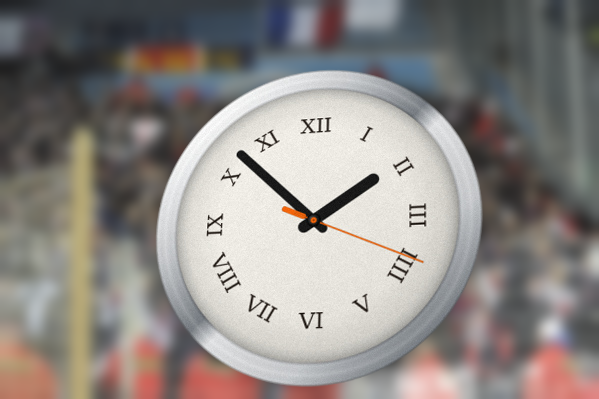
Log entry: 1:52:19
